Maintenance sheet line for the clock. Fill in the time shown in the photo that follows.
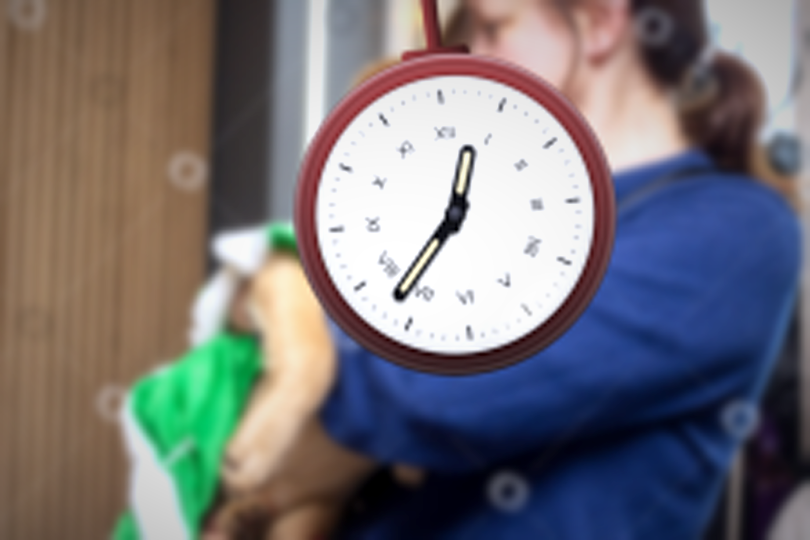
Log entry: 12:37
